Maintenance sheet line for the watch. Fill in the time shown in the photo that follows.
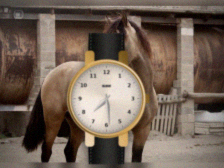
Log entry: 7:29
